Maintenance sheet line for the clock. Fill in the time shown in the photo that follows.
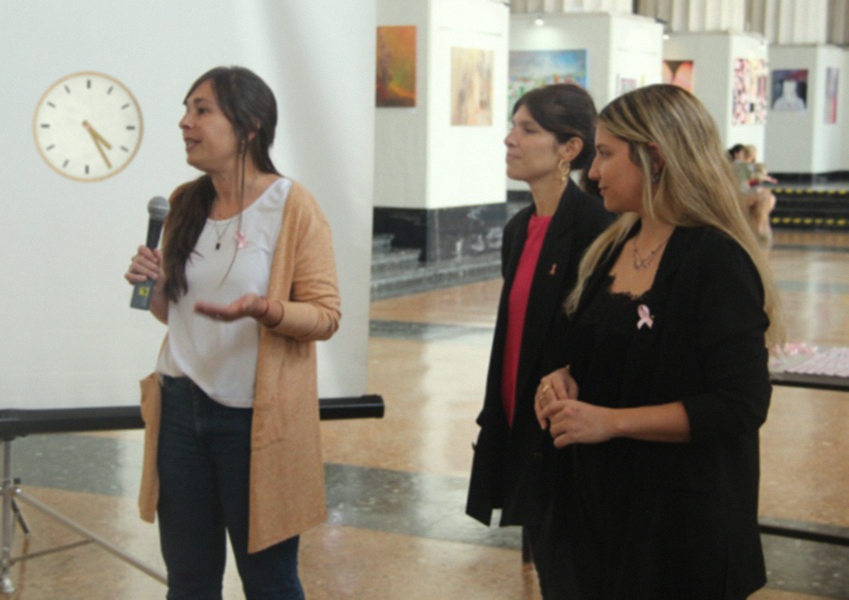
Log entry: 4:25
